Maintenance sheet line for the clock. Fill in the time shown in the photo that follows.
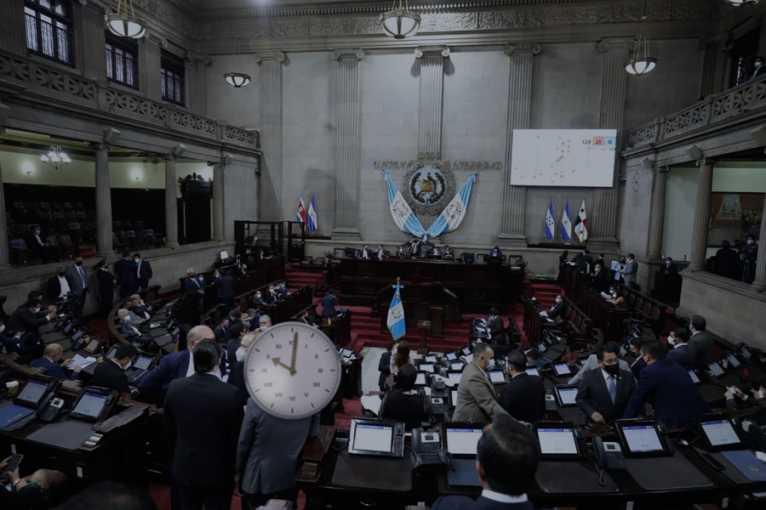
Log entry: 10:01
